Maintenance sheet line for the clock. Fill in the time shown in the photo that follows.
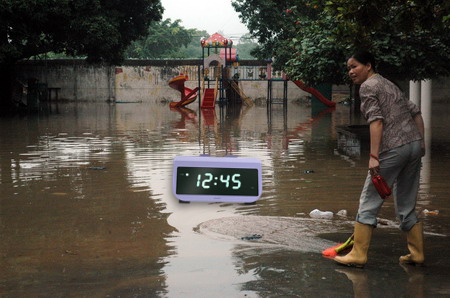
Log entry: 12:45
